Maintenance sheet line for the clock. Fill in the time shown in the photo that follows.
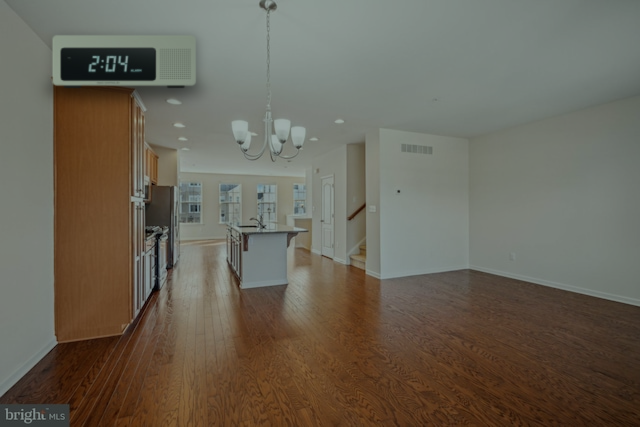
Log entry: 2:04
